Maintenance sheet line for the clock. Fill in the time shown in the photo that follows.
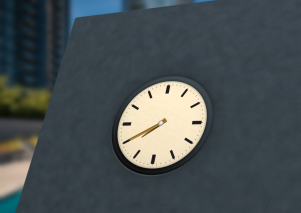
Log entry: 7:40
